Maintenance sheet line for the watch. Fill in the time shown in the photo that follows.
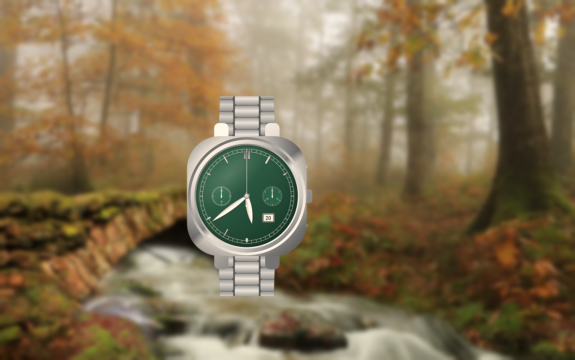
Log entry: 5:39
